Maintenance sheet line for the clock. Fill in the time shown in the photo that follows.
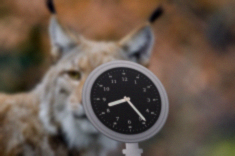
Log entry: 8:24
